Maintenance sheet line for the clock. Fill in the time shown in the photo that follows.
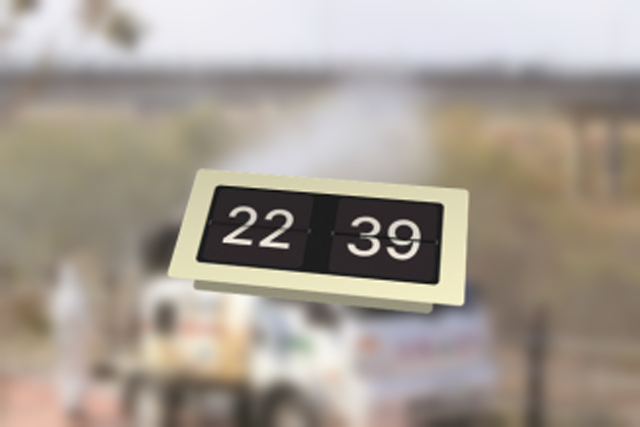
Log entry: 22:39
